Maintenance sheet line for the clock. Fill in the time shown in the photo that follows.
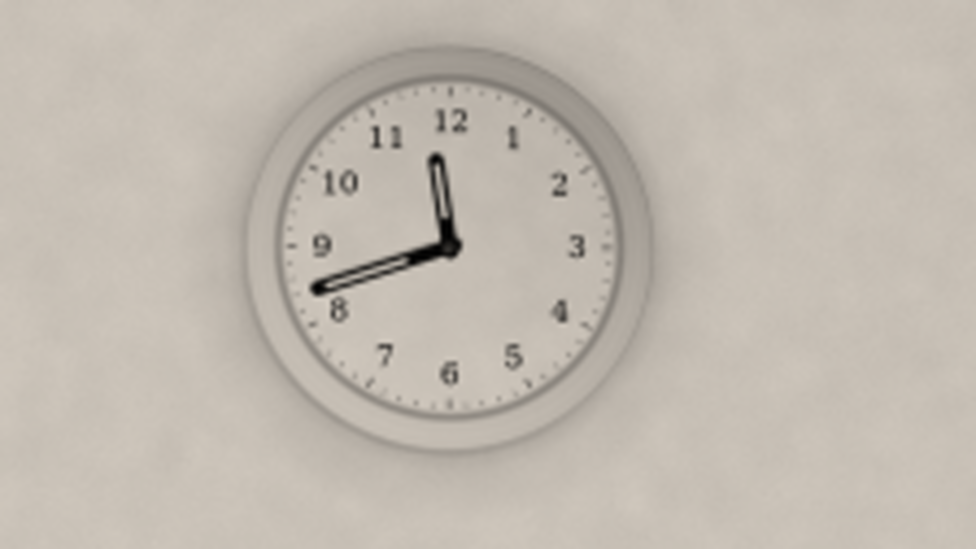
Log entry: 11:42
